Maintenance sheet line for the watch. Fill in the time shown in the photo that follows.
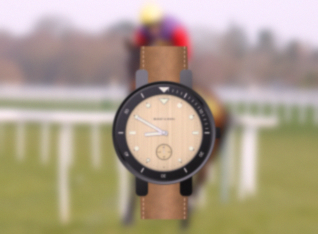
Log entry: 8:50
